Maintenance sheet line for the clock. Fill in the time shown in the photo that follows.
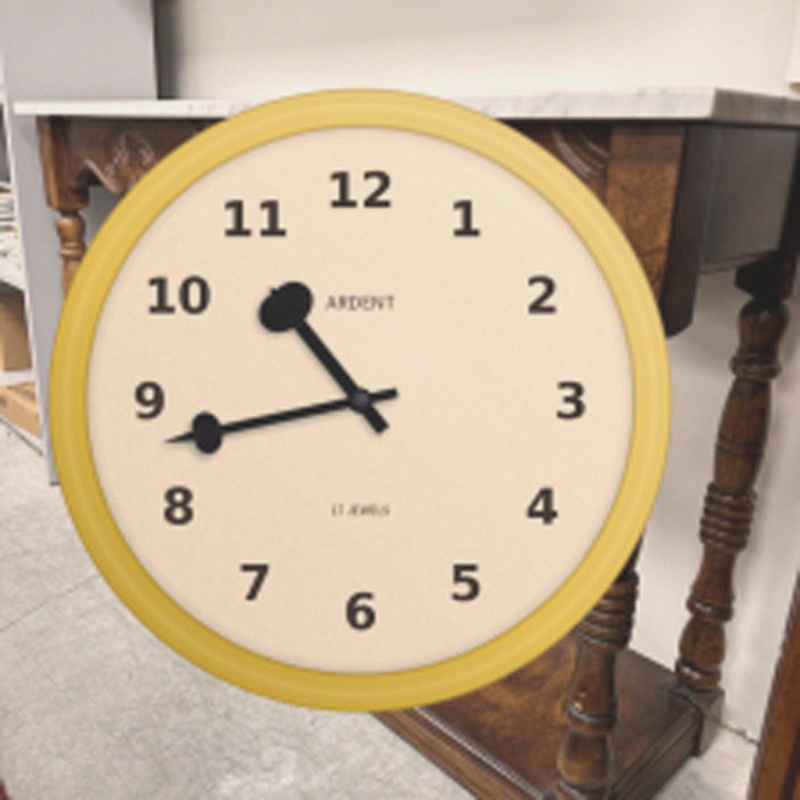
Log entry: 10:43
